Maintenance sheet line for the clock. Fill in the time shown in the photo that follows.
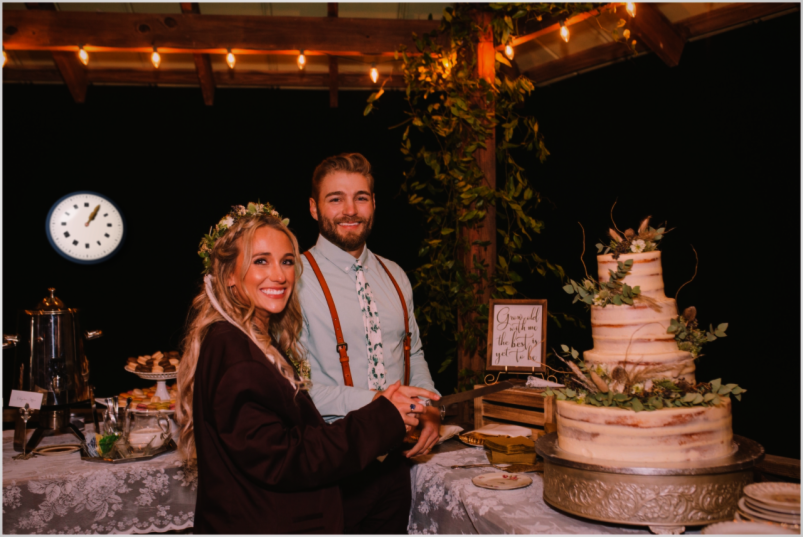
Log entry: 1:05
